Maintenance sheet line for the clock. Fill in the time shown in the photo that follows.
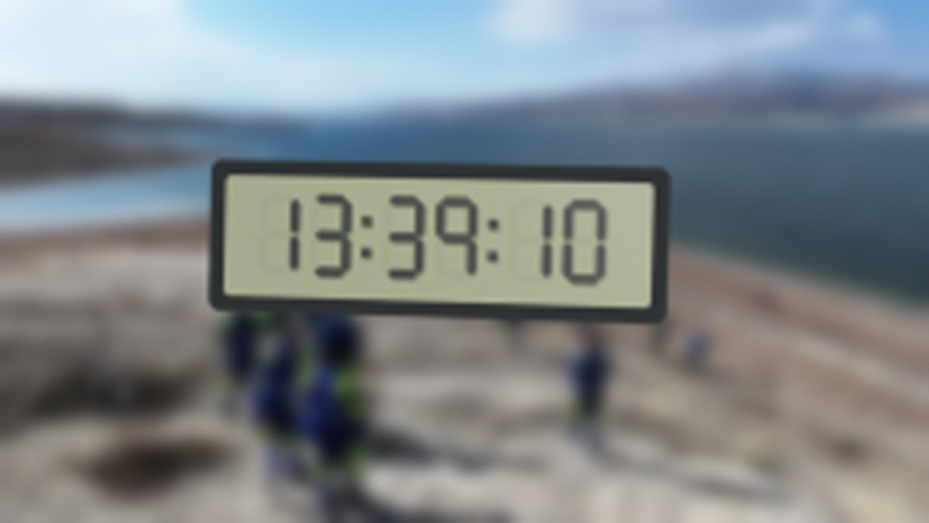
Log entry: 13:39:10
